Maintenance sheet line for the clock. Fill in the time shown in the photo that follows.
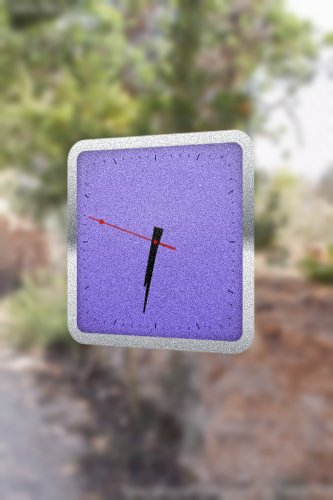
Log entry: 6:31:48
